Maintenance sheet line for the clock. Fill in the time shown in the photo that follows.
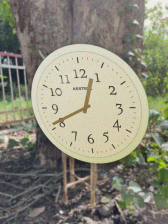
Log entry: 12:41
